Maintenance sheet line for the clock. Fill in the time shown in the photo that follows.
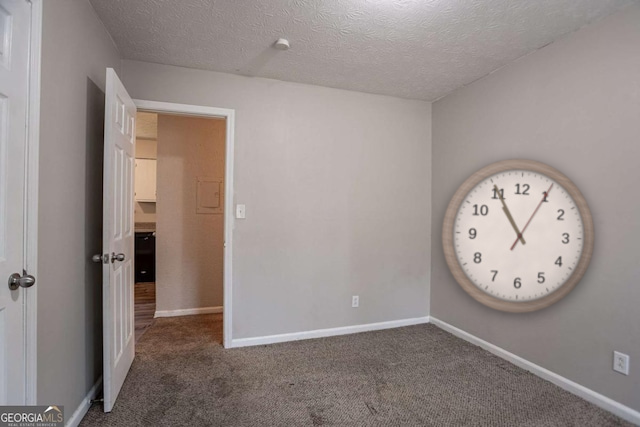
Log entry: 10:55:05
